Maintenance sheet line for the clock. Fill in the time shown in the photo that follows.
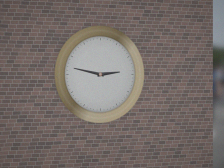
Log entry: 2:47
